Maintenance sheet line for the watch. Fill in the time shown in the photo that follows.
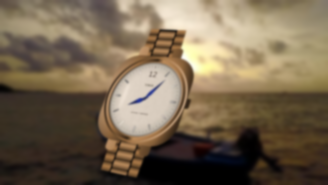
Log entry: 8:06
